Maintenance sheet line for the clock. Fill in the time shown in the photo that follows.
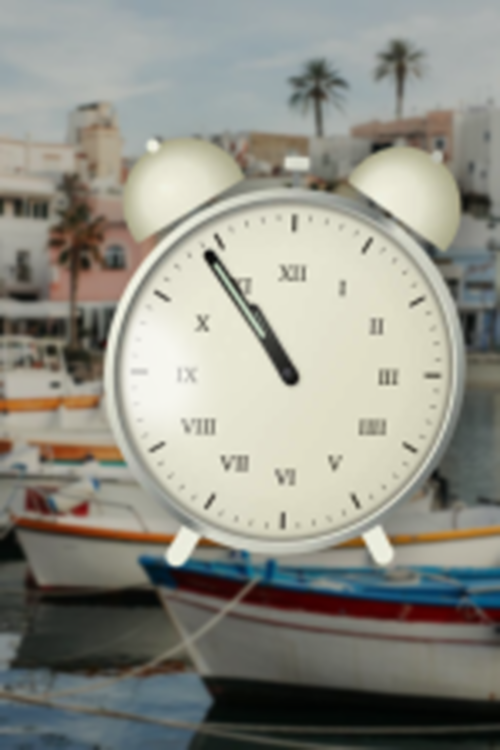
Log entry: 10:54
